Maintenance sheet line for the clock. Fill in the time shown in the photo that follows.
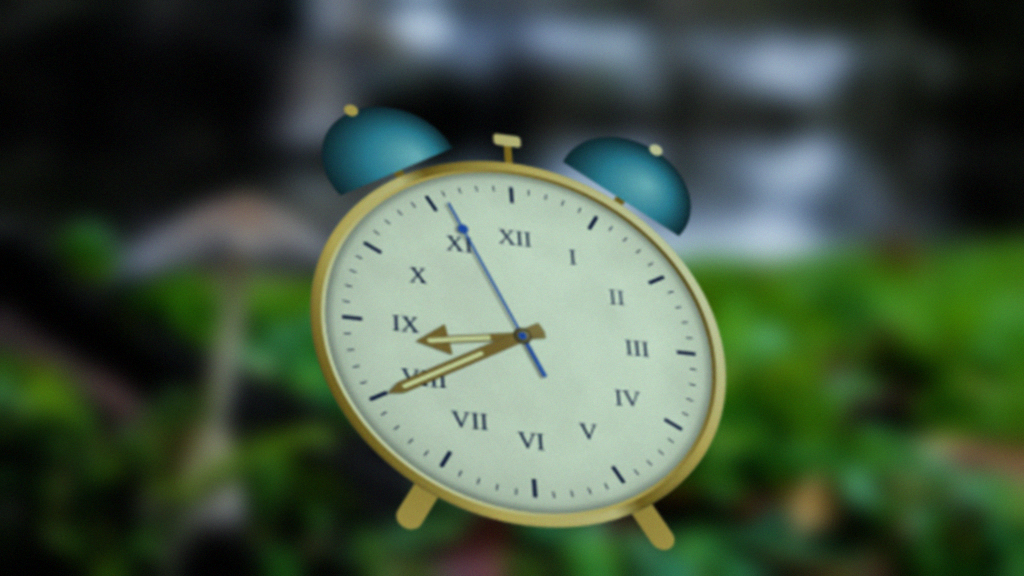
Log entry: 8:39:56
